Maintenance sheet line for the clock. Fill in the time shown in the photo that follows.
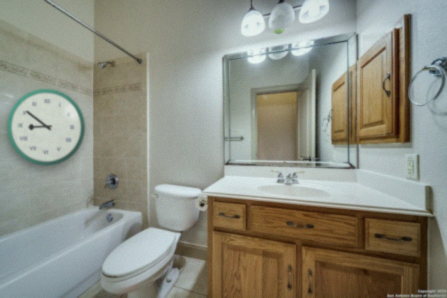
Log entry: 8:51
